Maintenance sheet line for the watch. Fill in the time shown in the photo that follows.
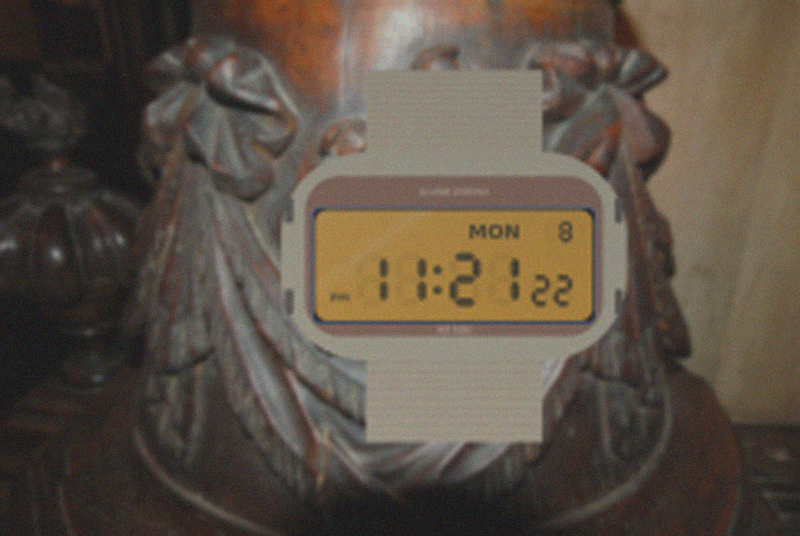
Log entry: 11:21:22
